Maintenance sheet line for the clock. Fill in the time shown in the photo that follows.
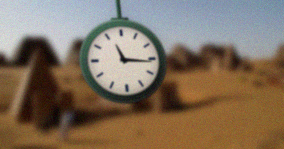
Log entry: 11:16
